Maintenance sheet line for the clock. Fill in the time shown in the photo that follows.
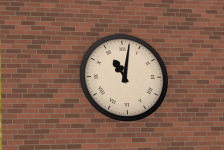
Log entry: 11:02
